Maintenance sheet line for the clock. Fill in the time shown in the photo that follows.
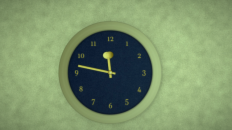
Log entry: 11:47
